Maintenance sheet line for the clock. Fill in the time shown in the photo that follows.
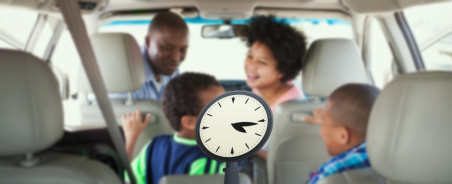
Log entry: 4:16
